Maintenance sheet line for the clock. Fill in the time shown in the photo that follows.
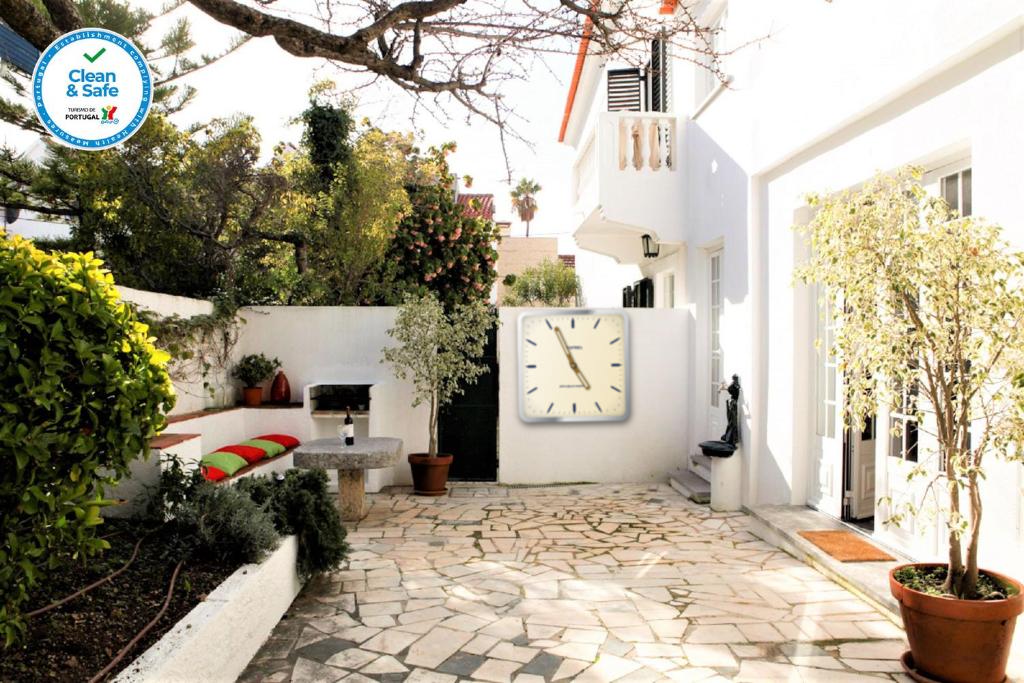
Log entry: 4:56
